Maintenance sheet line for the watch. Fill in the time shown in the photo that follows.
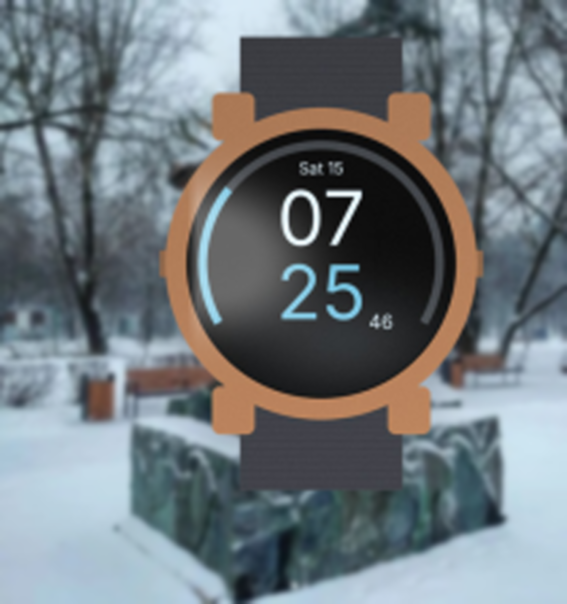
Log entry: 7:25
